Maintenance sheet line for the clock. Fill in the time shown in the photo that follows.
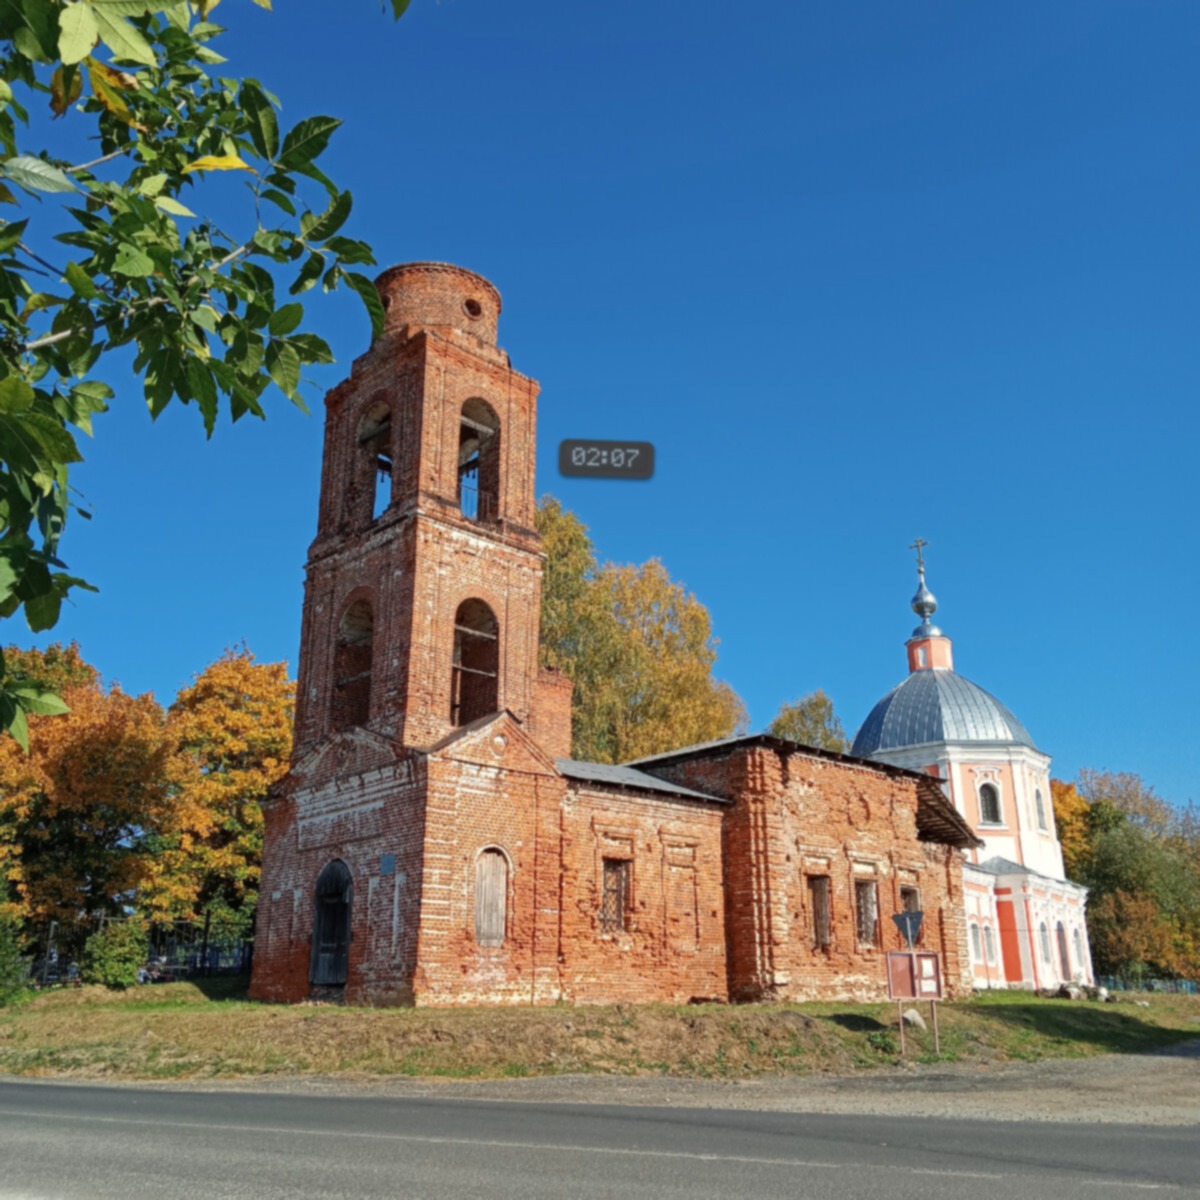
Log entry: 2:07
